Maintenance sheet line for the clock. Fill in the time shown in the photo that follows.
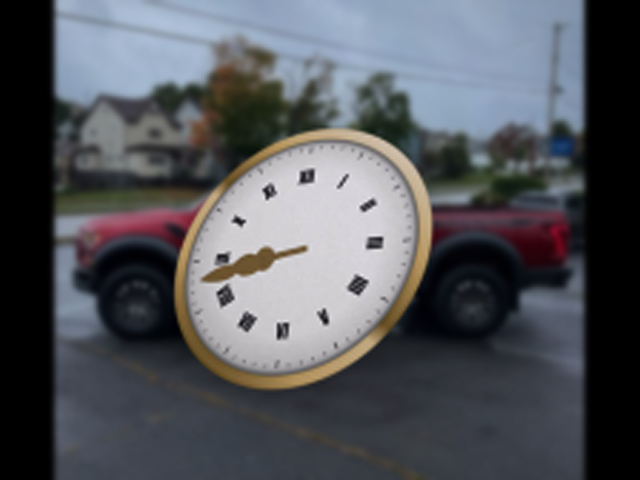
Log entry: 8:43
